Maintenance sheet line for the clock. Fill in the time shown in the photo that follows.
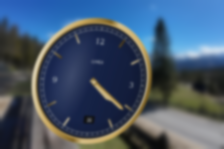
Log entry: 4:21
